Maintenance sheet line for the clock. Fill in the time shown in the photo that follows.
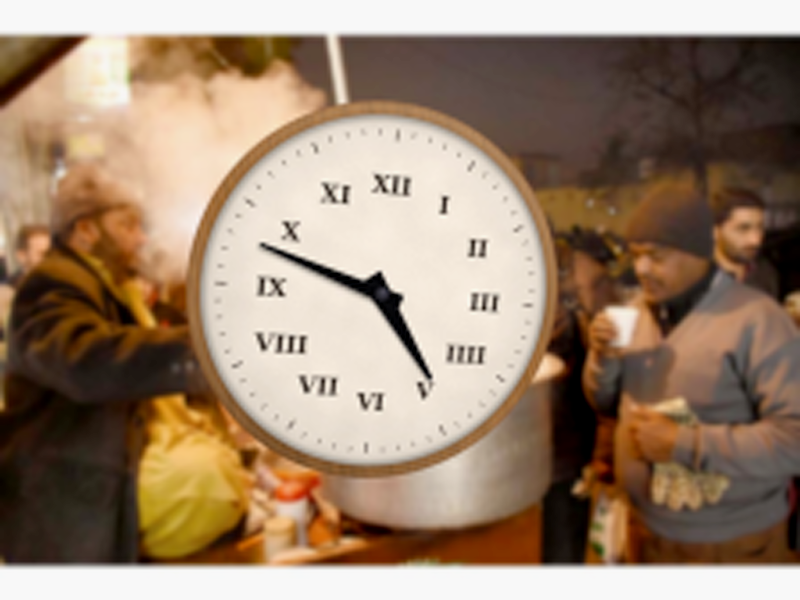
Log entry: 4:48
